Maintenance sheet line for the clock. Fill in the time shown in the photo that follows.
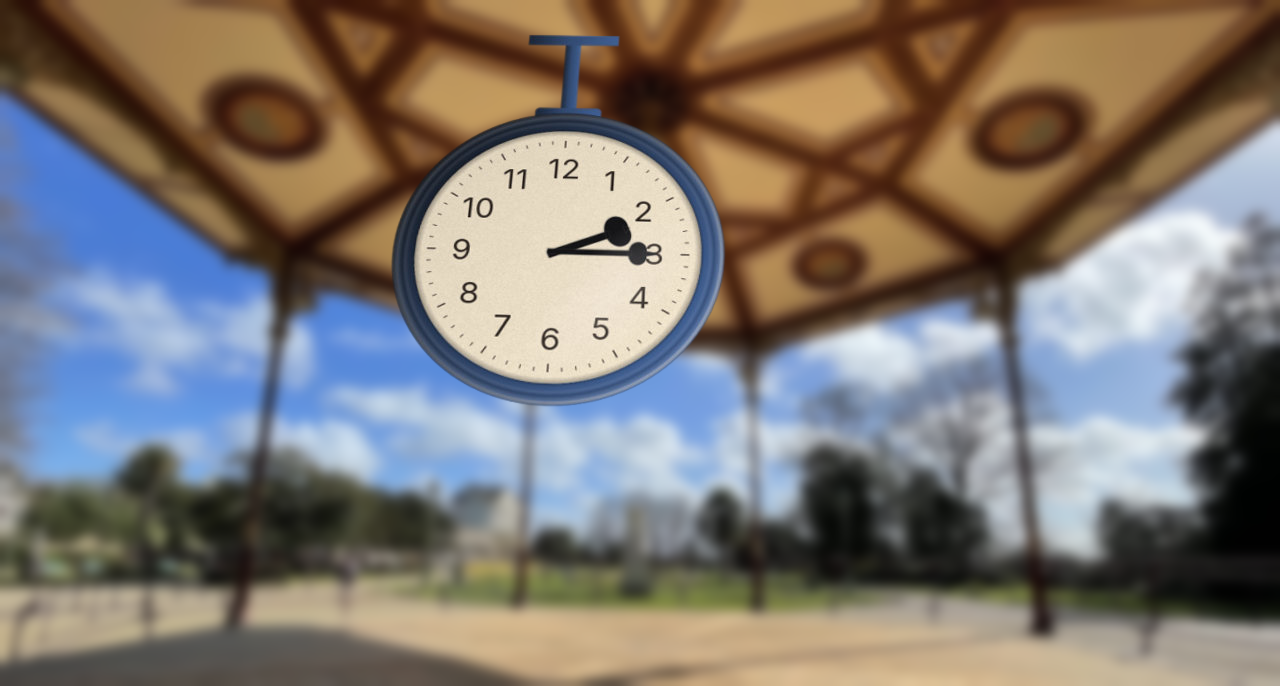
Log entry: 2:15
